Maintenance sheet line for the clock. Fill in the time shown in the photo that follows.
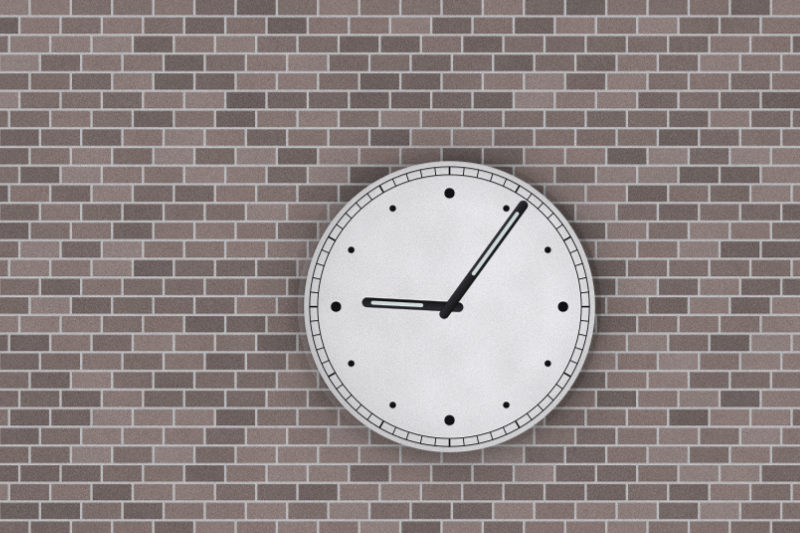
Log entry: 9:06
